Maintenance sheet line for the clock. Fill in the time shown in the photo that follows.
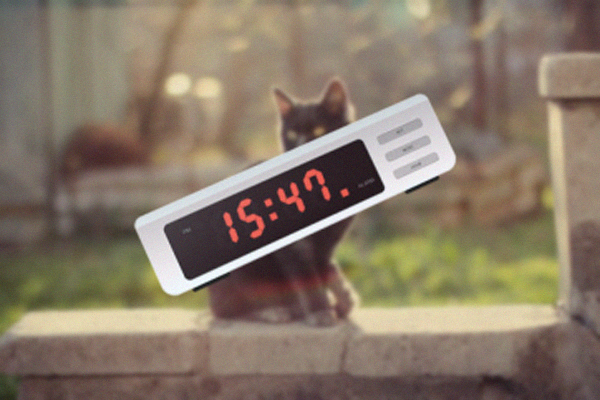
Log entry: 15:47
